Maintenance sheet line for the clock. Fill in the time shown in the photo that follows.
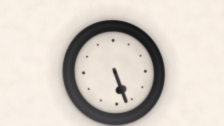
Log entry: 5:27
